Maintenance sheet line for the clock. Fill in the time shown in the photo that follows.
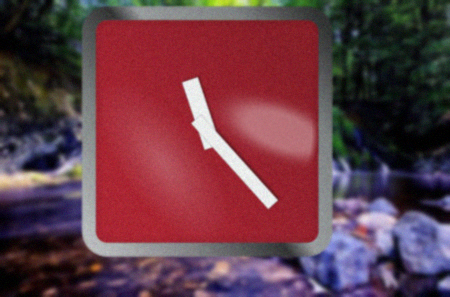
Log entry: 11:23
